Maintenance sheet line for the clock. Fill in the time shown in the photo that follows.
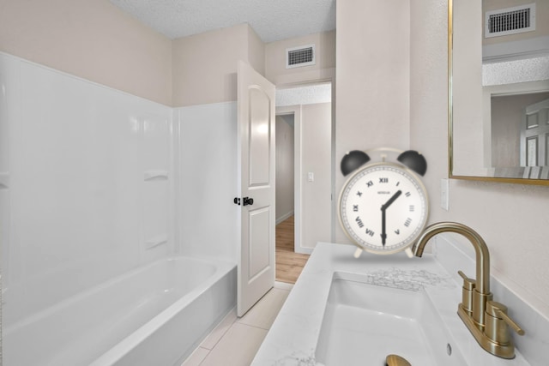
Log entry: 1:30
